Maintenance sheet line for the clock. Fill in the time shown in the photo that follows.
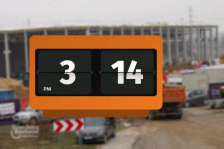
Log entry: 3:14
